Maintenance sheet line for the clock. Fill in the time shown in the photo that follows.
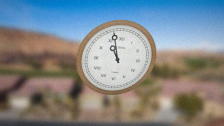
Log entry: 10:57
